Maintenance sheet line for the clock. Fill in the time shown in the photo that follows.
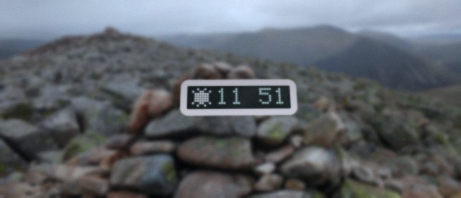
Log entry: 11:51
